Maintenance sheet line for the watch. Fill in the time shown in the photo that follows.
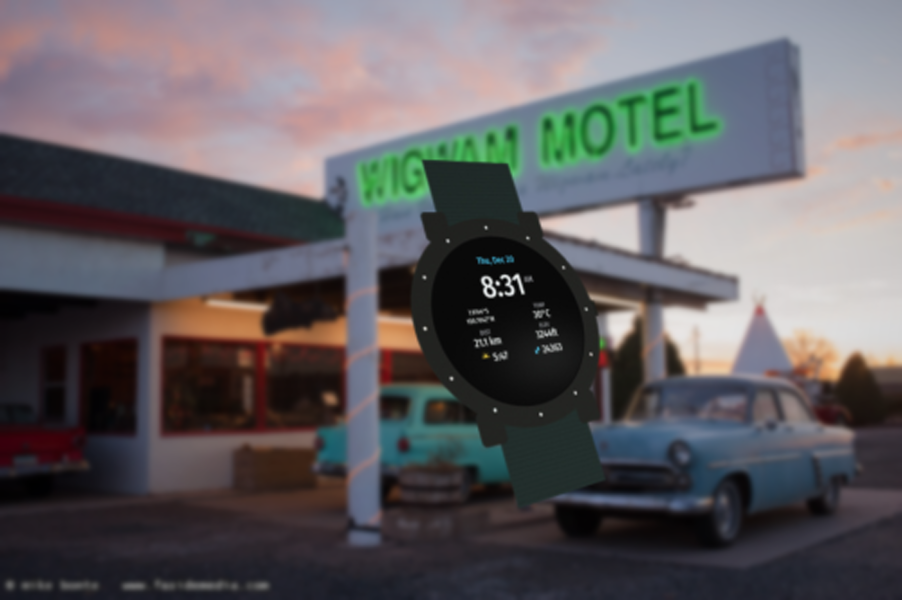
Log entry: 8:31
